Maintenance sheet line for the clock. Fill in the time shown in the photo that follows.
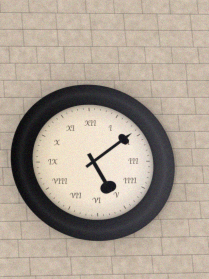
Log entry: 5:09
